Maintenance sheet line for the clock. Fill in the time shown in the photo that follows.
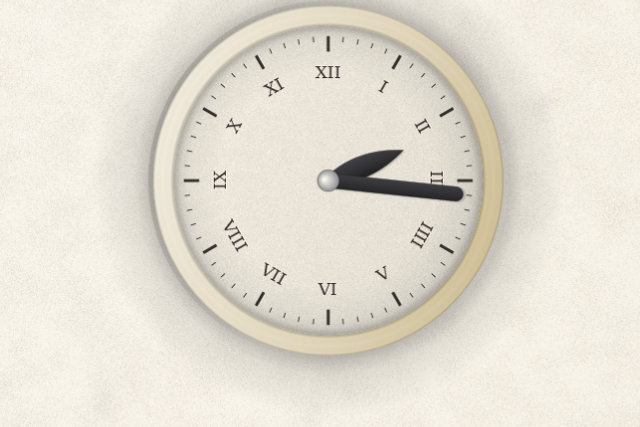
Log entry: 2:16
